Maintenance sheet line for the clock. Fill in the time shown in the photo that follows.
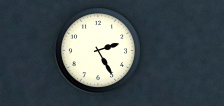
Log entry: 2:25
